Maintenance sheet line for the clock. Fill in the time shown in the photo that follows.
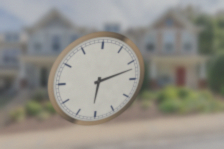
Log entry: 6:12
